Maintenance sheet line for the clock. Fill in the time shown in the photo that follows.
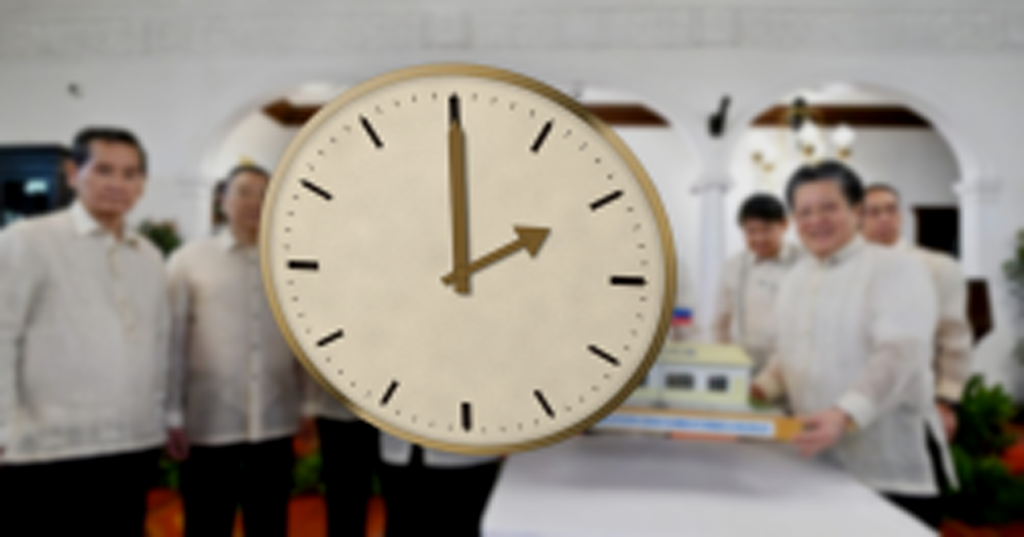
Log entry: 2:00
